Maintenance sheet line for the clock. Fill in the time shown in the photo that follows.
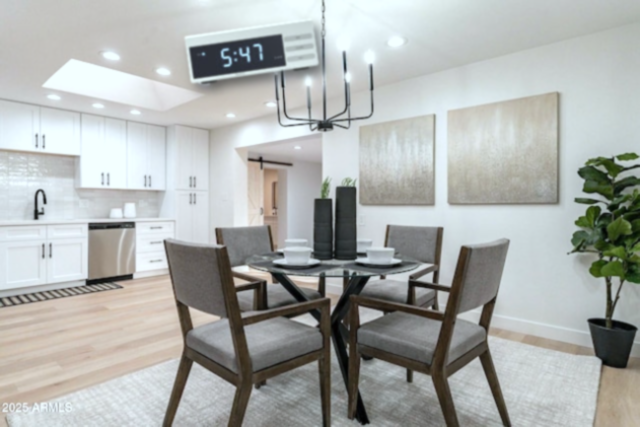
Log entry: 5:47
